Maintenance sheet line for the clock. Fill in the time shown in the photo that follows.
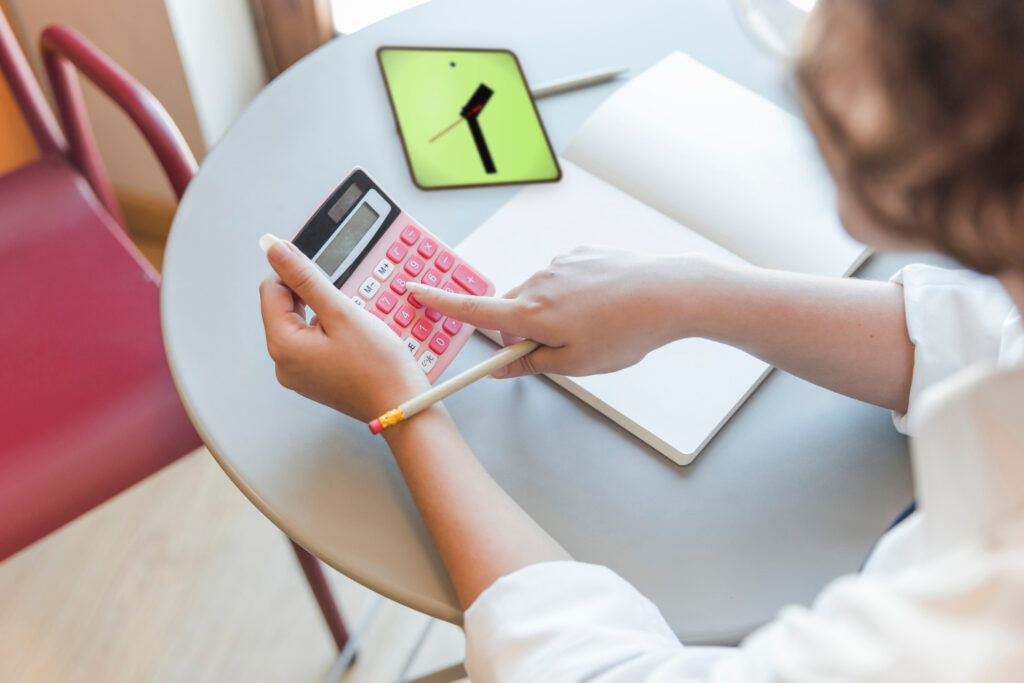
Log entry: 1:29:40
